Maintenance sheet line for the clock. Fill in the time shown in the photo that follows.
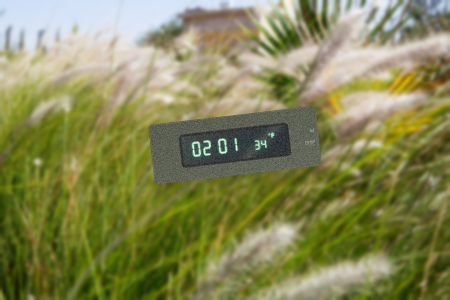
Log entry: 2:01
